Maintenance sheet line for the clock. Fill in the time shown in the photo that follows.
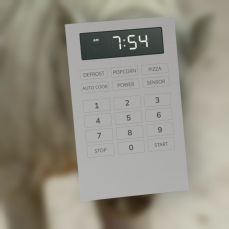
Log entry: 7:54
